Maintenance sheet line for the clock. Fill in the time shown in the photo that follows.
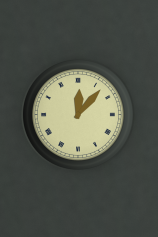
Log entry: 12:07
